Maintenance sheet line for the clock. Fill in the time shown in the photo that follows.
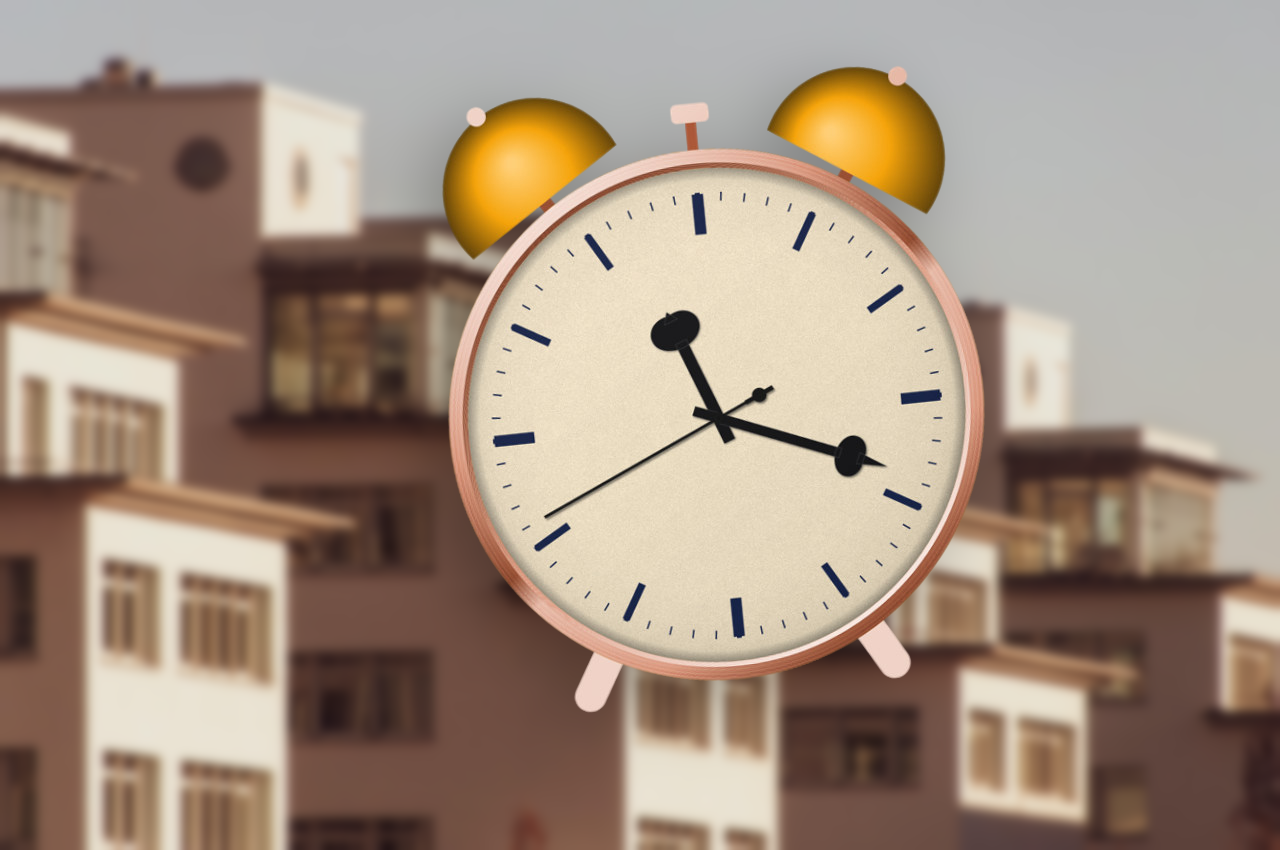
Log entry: 11:18:41
